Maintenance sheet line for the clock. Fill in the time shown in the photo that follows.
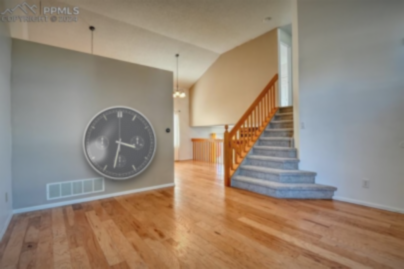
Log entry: 3:32
